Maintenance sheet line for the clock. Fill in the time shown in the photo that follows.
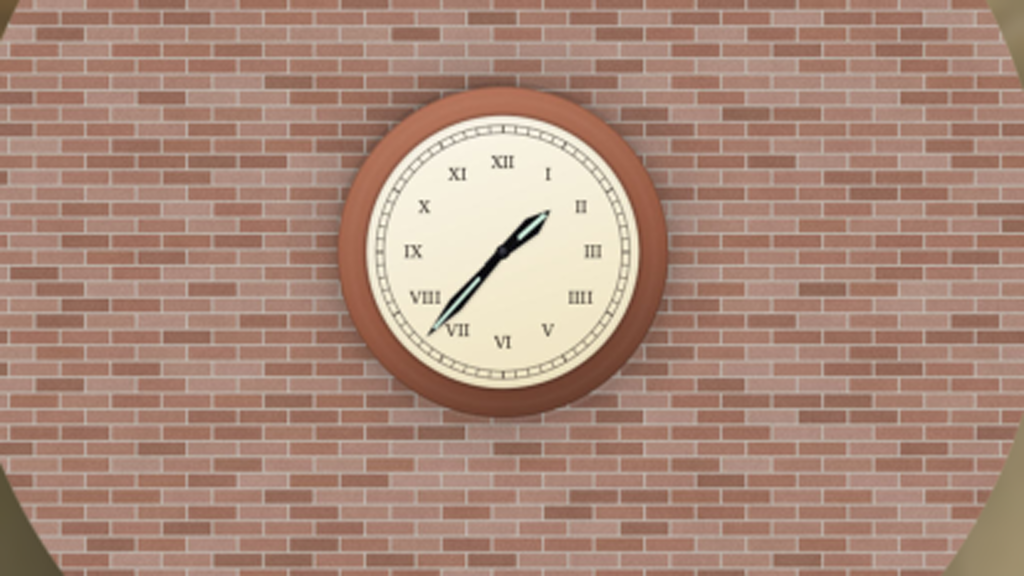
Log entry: 1:37
